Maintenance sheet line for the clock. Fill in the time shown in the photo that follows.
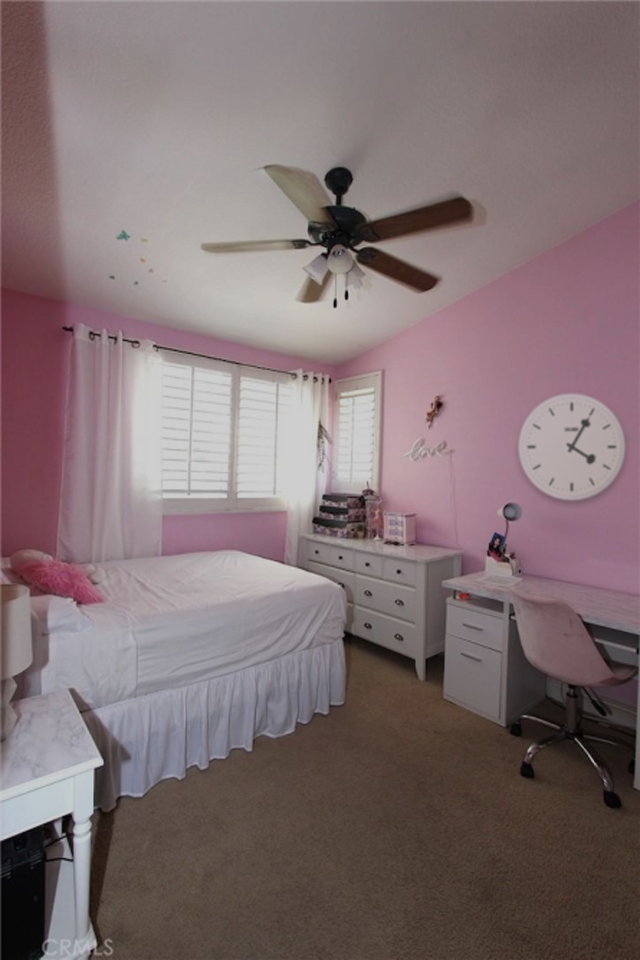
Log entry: 4:05
